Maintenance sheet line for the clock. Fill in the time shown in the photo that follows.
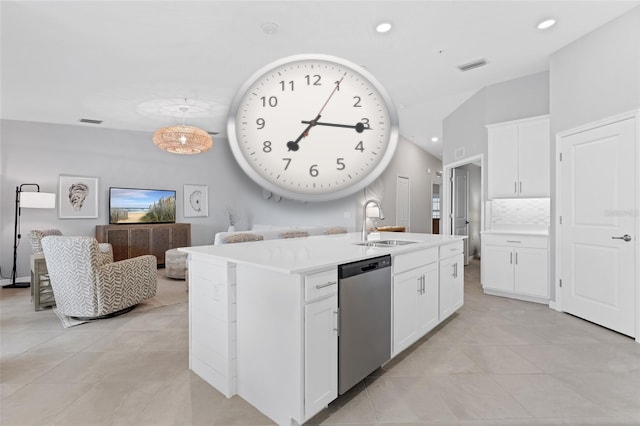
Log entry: 7:16:05
